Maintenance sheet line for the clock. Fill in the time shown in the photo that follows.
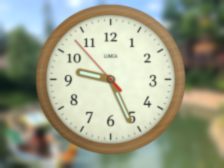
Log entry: 9:25:53
